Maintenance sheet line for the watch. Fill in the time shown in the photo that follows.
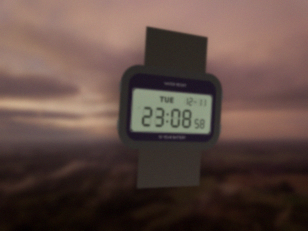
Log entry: 23:08
